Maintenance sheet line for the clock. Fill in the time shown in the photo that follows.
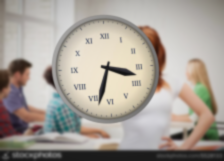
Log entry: 3:33
